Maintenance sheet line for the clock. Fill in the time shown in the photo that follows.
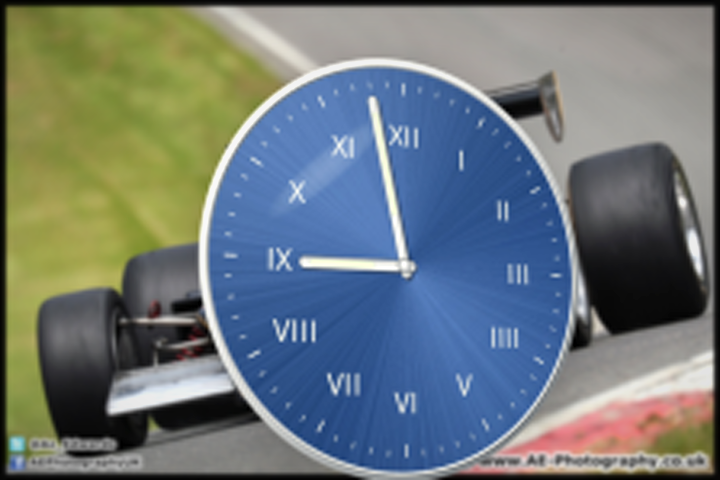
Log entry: 8:58
